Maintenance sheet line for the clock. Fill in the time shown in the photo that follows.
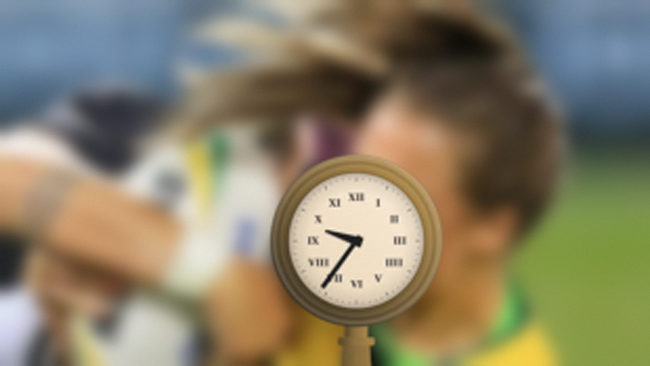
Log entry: 9:36
